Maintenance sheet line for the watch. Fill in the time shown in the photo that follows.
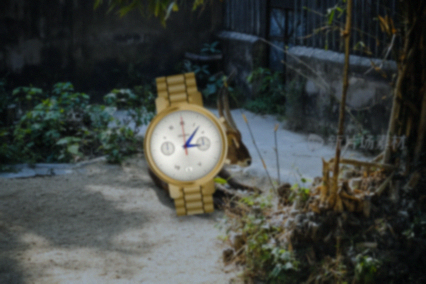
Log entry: 3:07
